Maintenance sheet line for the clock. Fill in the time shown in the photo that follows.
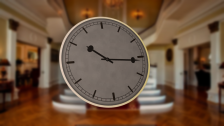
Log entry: 10:16
